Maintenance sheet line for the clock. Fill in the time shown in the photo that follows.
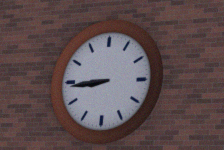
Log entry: 8:44
